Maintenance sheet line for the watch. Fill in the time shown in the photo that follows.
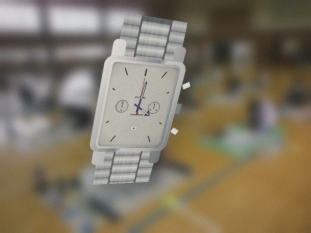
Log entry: 4:01
